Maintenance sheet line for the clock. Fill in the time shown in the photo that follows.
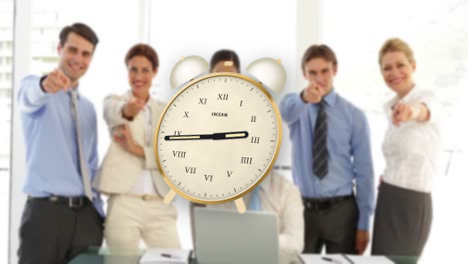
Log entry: 2:44
